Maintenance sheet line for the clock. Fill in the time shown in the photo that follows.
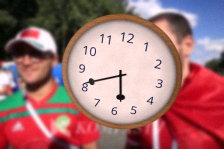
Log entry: 5:41
